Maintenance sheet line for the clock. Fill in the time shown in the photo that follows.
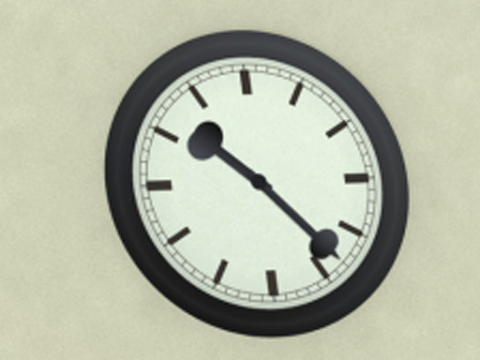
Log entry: 10:23
